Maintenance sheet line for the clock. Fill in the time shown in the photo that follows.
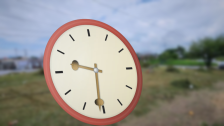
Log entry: 9:31
